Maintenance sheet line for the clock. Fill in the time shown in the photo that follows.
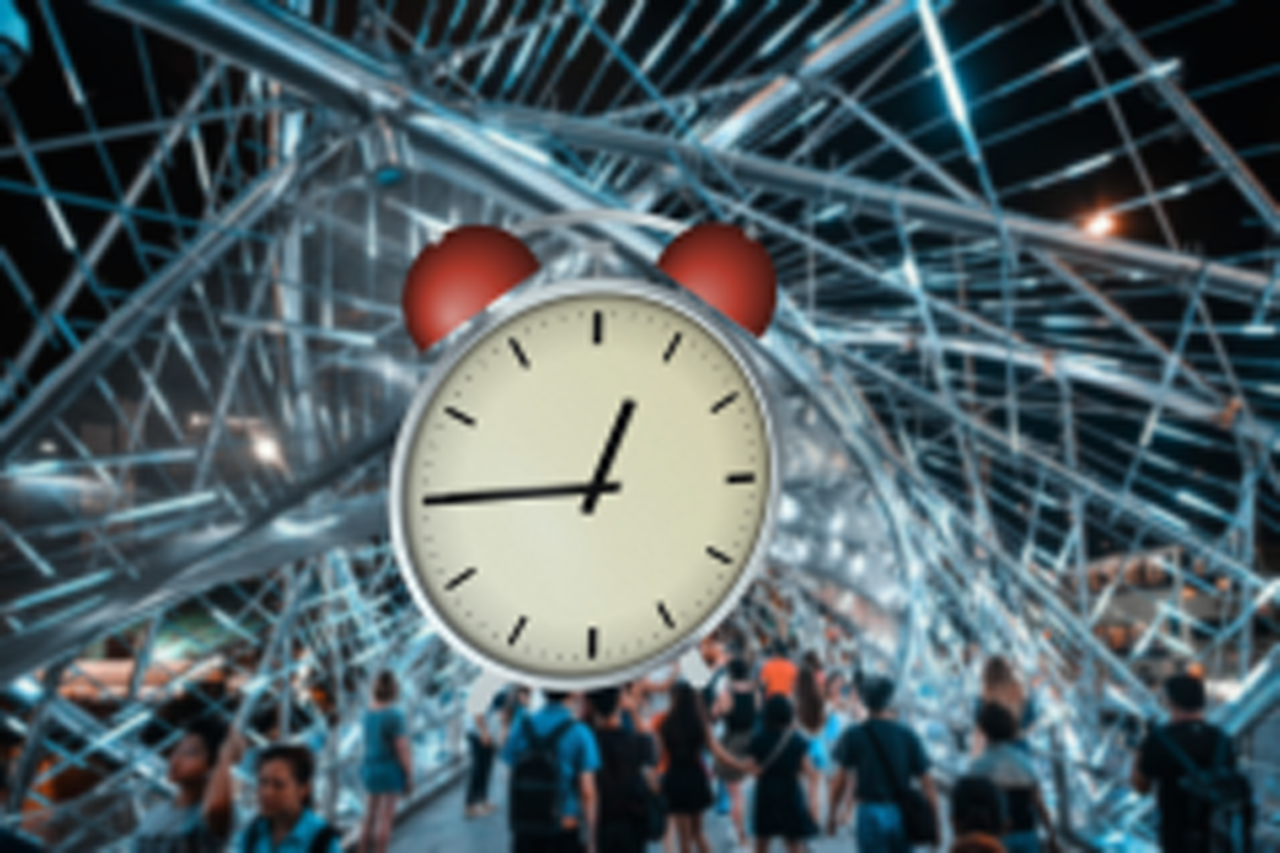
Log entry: 12:45
